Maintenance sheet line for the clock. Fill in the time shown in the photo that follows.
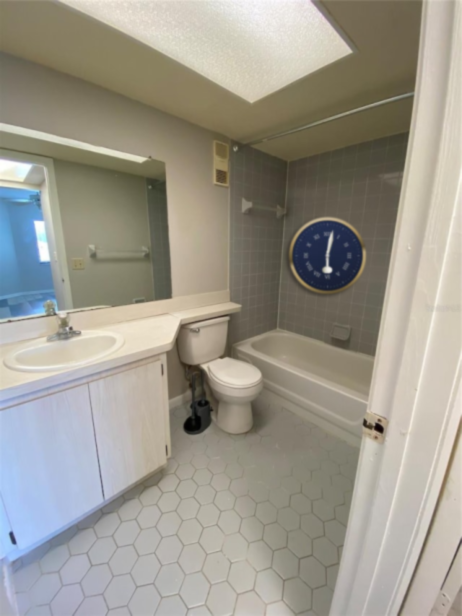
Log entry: 6:02
